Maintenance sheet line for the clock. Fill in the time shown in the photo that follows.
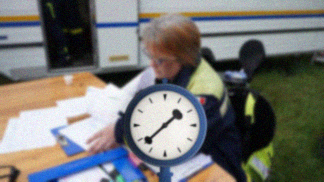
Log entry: 1:38
